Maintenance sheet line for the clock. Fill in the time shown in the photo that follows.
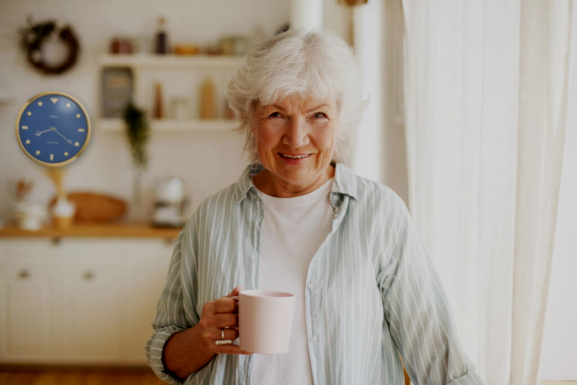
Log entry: 8:21
